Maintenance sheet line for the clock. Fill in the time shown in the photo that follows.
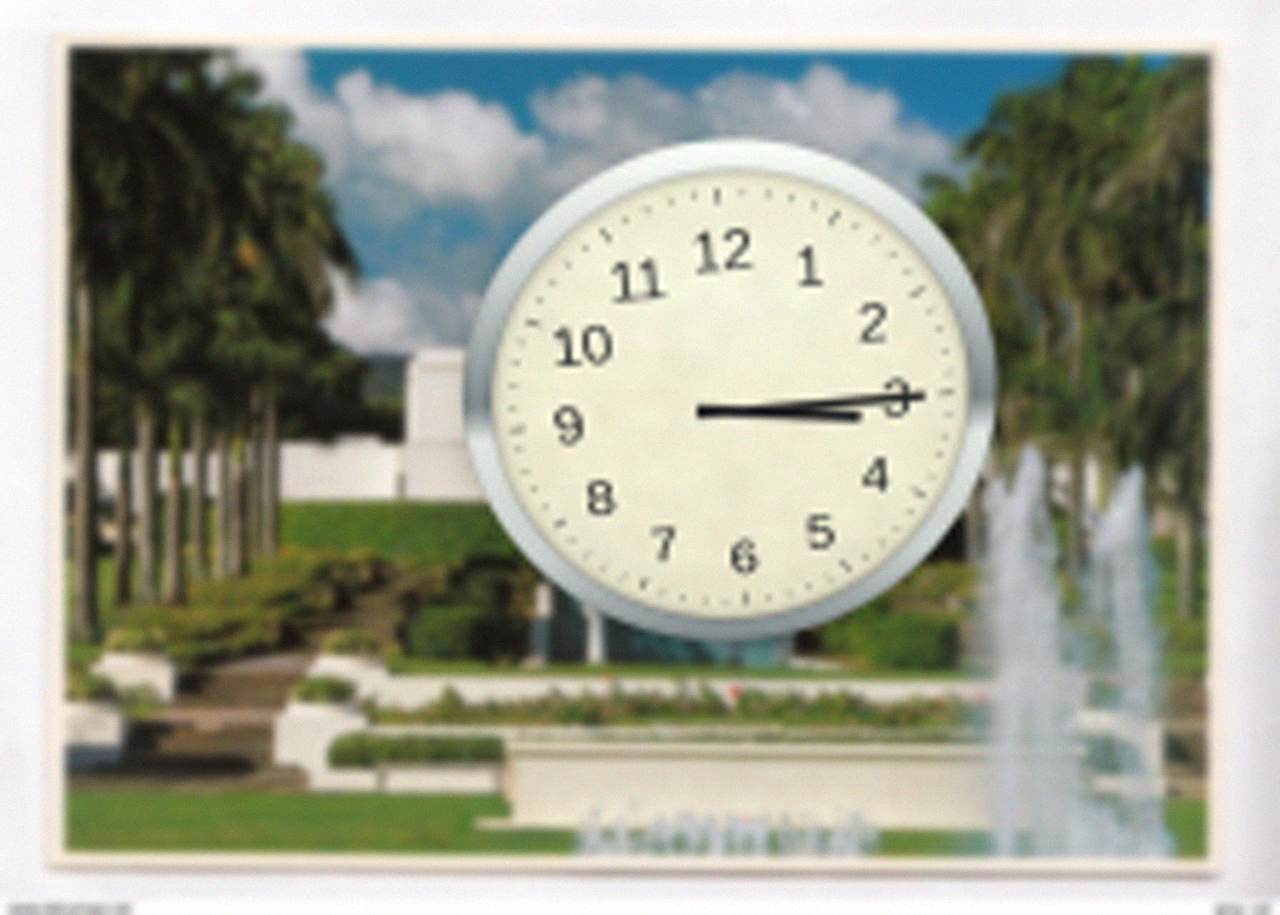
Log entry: 3:15
